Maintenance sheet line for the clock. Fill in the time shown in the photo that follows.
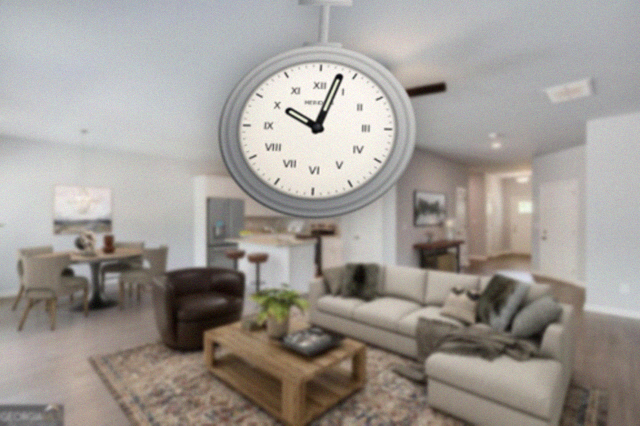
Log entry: 10:03
